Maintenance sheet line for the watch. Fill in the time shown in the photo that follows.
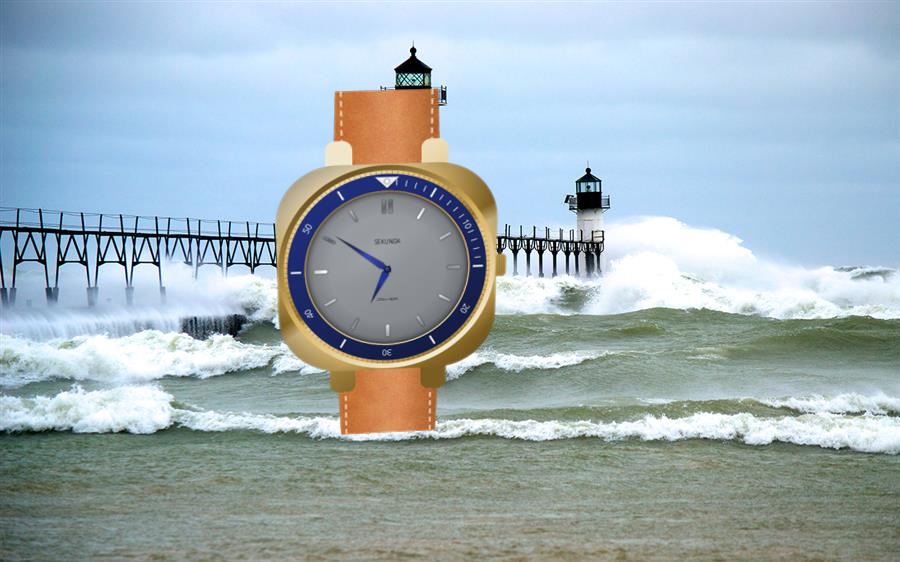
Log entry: 6:51
